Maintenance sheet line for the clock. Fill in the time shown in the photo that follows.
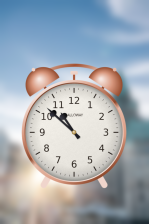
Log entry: 10:52
